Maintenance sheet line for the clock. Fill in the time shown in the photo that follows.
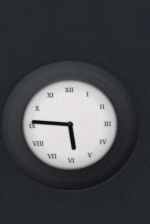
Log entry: 5:46
